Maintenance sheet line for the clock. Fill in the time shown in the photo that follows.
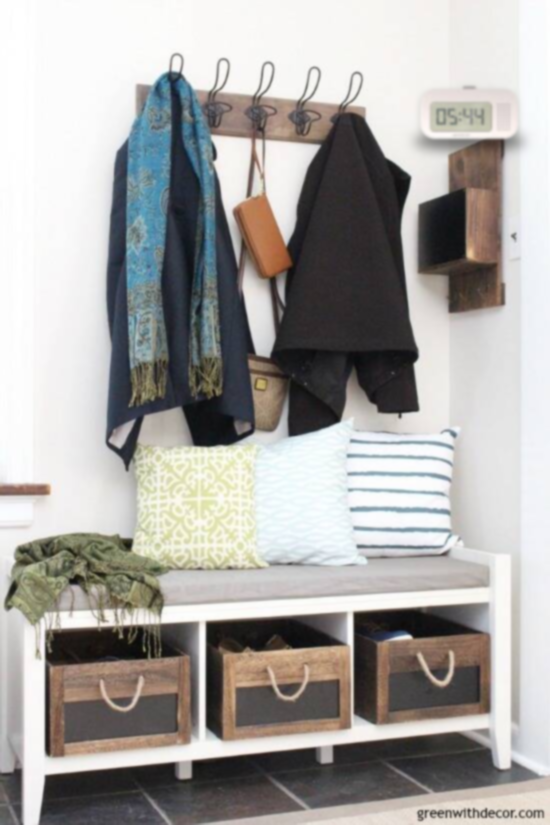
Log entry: 5:44
